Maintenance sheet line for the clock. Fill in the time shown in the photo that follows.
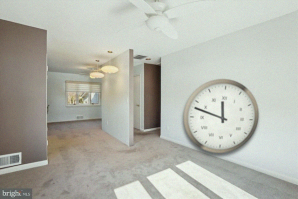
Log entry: 11:48
